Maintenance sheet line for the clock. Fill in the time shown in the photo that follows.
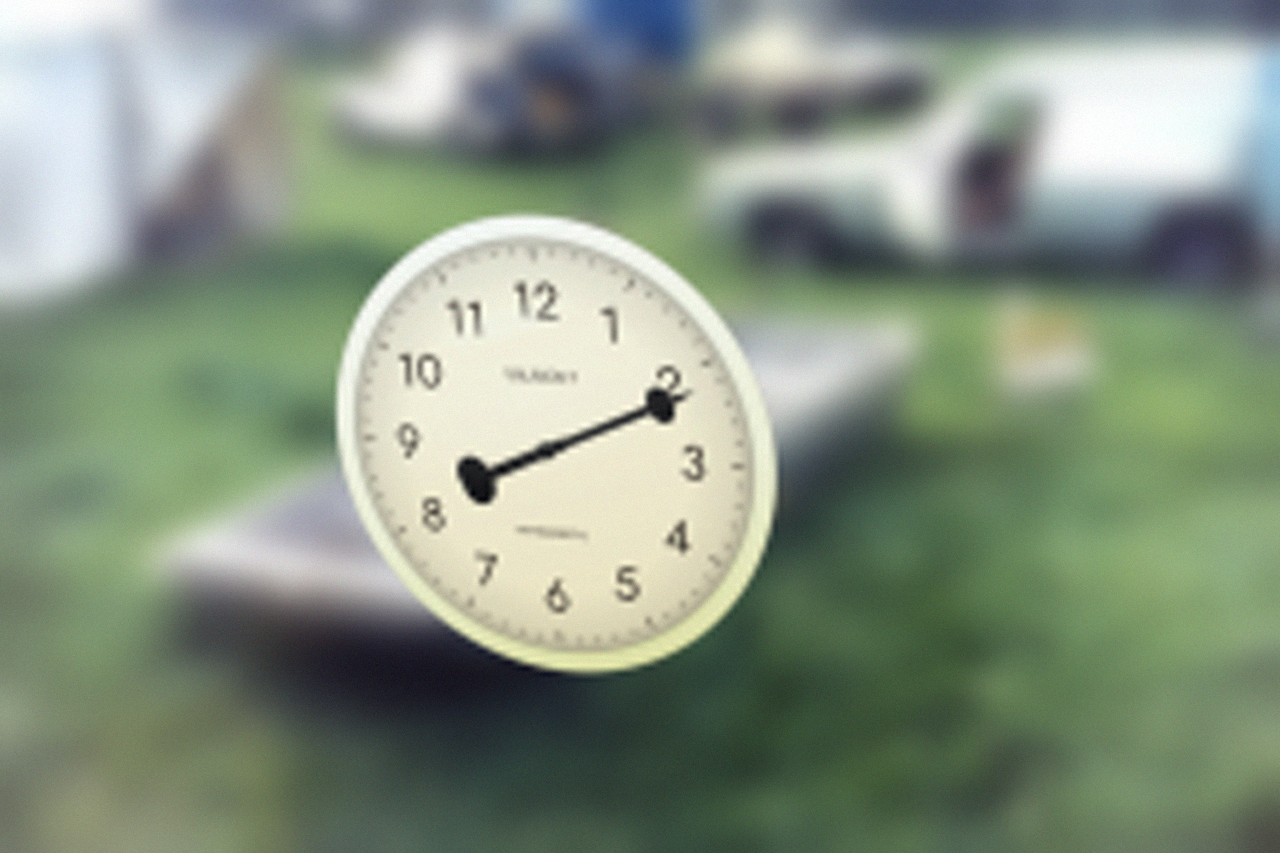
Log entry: 8:11
